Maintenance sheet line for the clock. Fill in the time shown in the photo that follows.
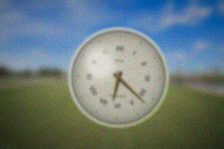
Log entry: 6:22
